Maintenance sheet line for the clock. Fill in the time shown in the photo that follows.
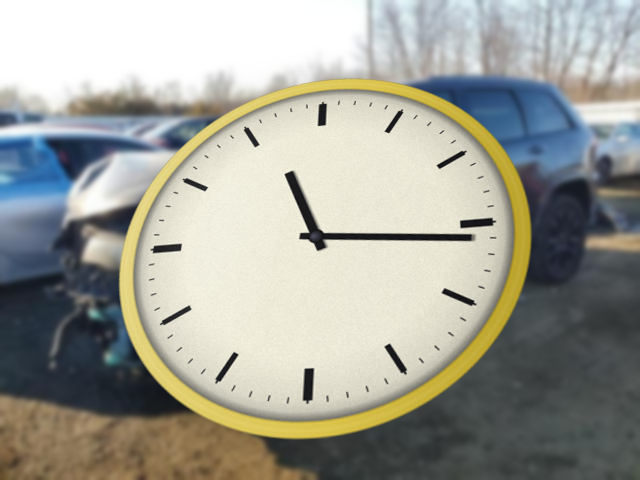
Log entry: 11:16
